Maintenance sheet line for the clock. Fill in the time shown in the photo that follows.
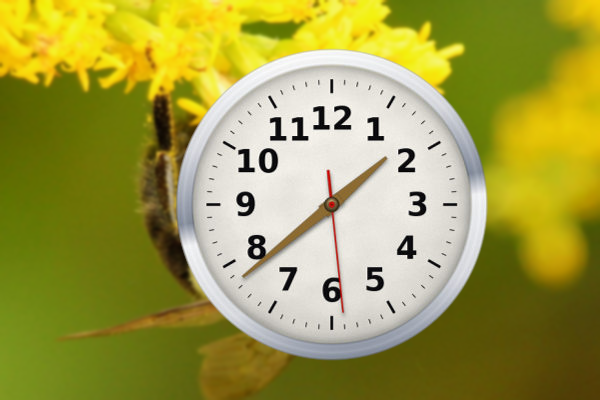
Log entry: 1:38:29
